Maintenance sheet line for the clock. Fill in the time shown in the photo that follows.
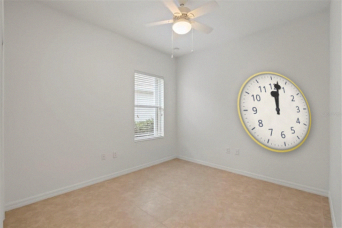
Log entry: 12:02
